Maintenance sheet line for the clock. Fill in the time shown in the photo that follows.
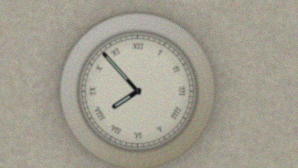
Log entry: 7:53
